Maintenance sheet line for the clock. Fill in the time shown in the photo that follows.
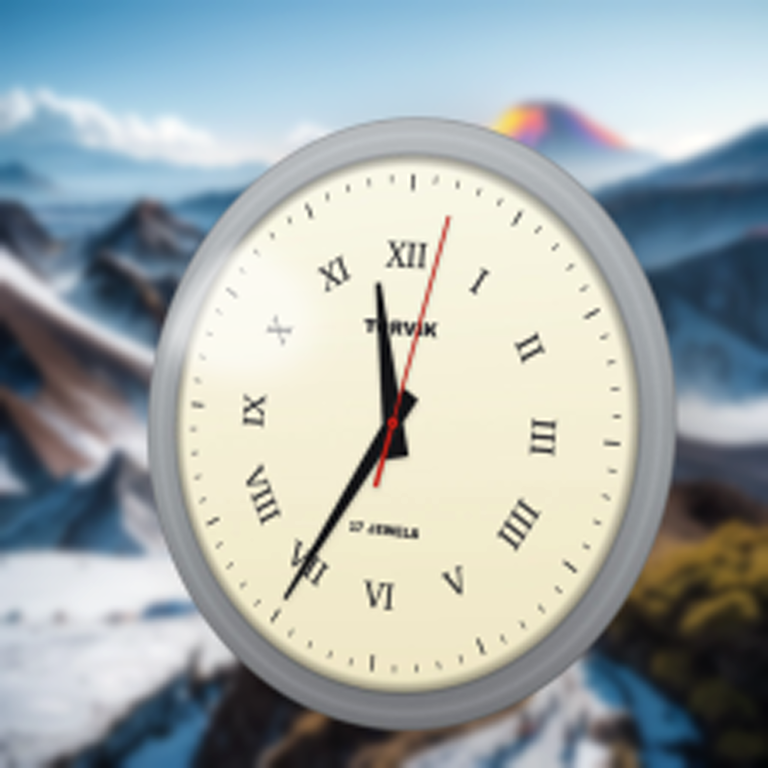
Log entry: 11:35:02
